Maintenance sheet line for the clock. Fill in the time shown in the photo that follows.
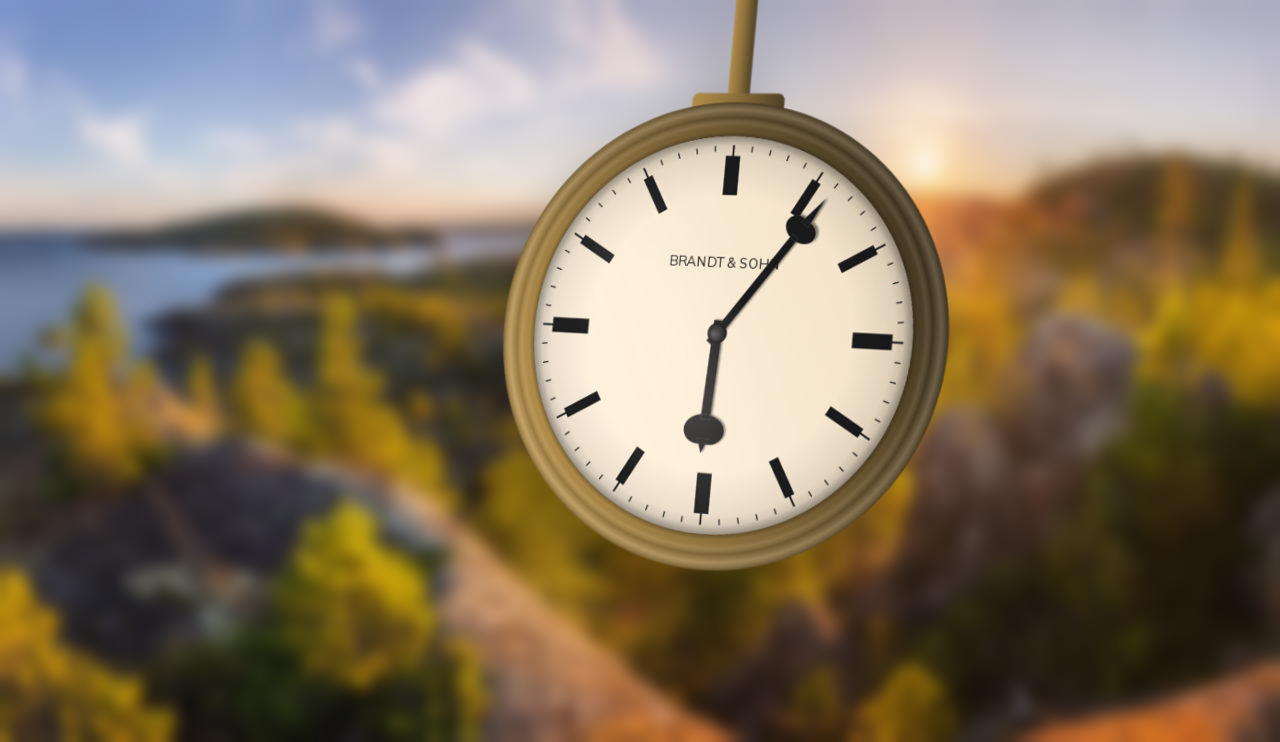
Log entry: 6:06
